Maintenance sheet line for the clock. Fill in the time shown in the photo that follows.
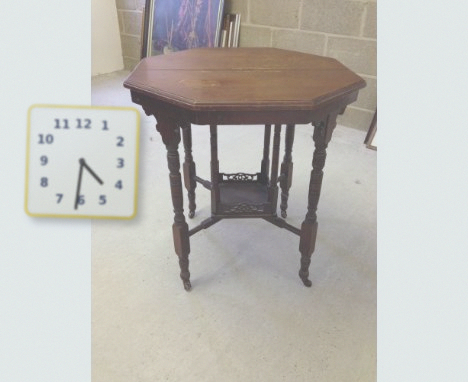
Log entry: 4:31
